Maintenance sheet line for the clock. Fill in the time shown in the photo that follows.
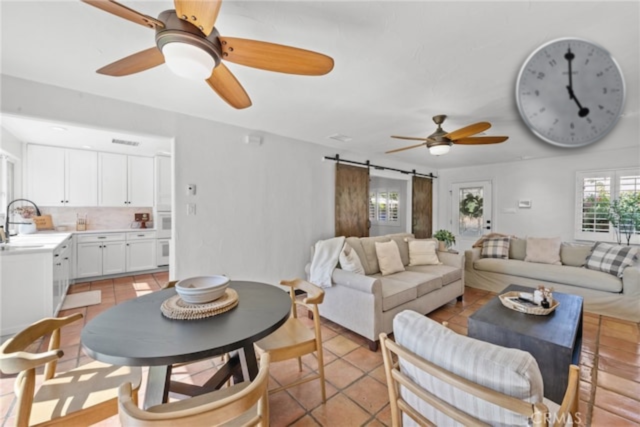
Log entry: 5:00
